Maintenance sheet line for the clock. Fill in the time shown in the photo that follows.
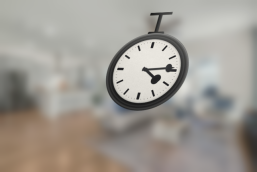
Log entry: 4:14
